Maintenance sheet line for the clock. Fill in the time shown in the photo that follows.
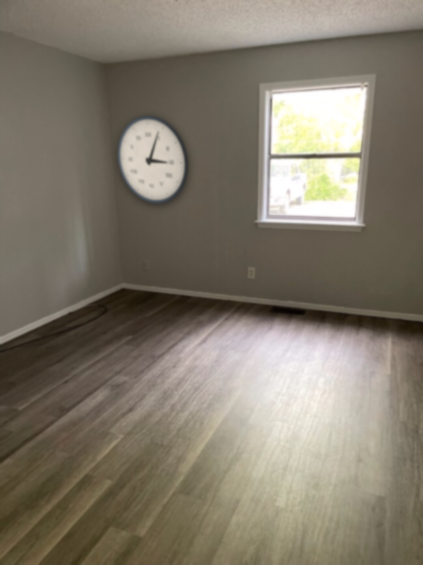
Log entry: 3:04
